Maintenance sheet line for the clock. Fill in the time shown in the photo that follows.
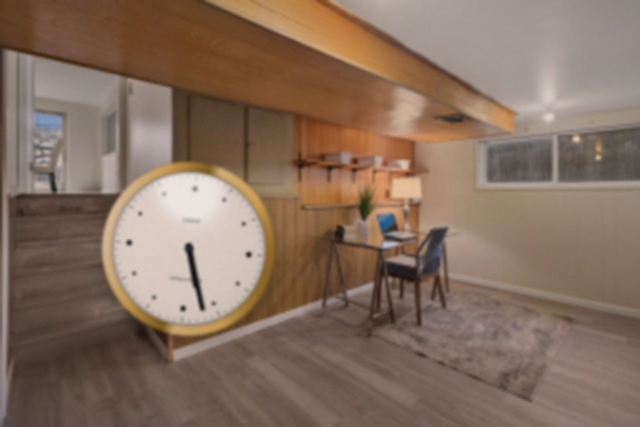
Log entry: 5:27
